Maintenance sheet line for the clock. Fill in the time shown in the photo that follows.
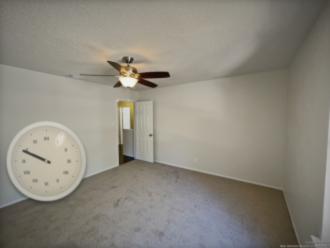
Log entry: 9:49
